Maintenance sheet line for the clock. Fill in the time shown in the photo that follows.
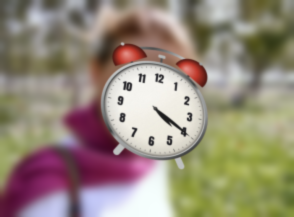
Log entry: 4:20
